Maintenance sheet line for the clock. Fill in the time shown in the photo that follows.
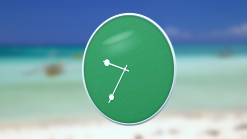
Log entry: 9:35
